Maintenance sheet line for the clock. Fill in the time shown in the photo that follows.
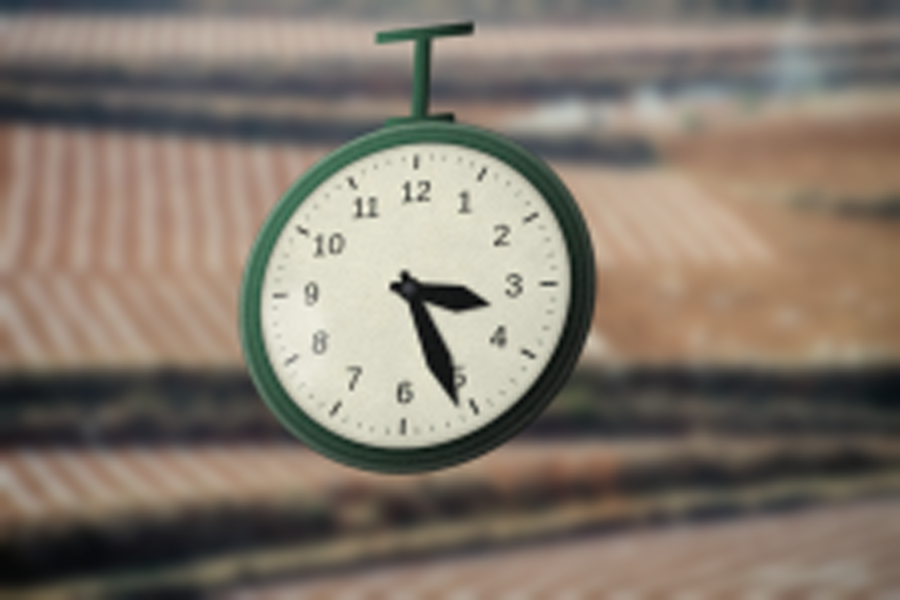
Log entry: 3:26
